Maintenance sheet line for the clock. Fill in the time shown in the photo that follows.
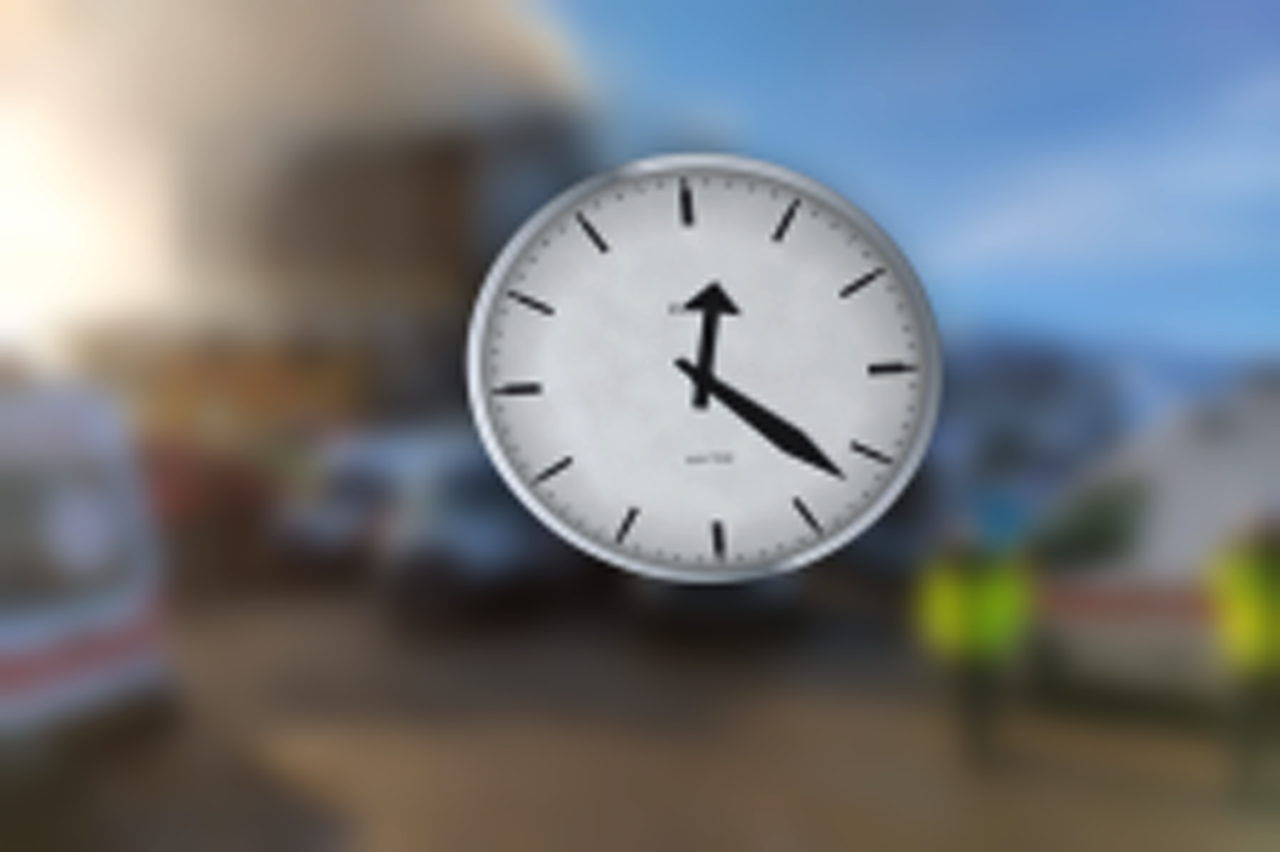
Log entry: 12:22
